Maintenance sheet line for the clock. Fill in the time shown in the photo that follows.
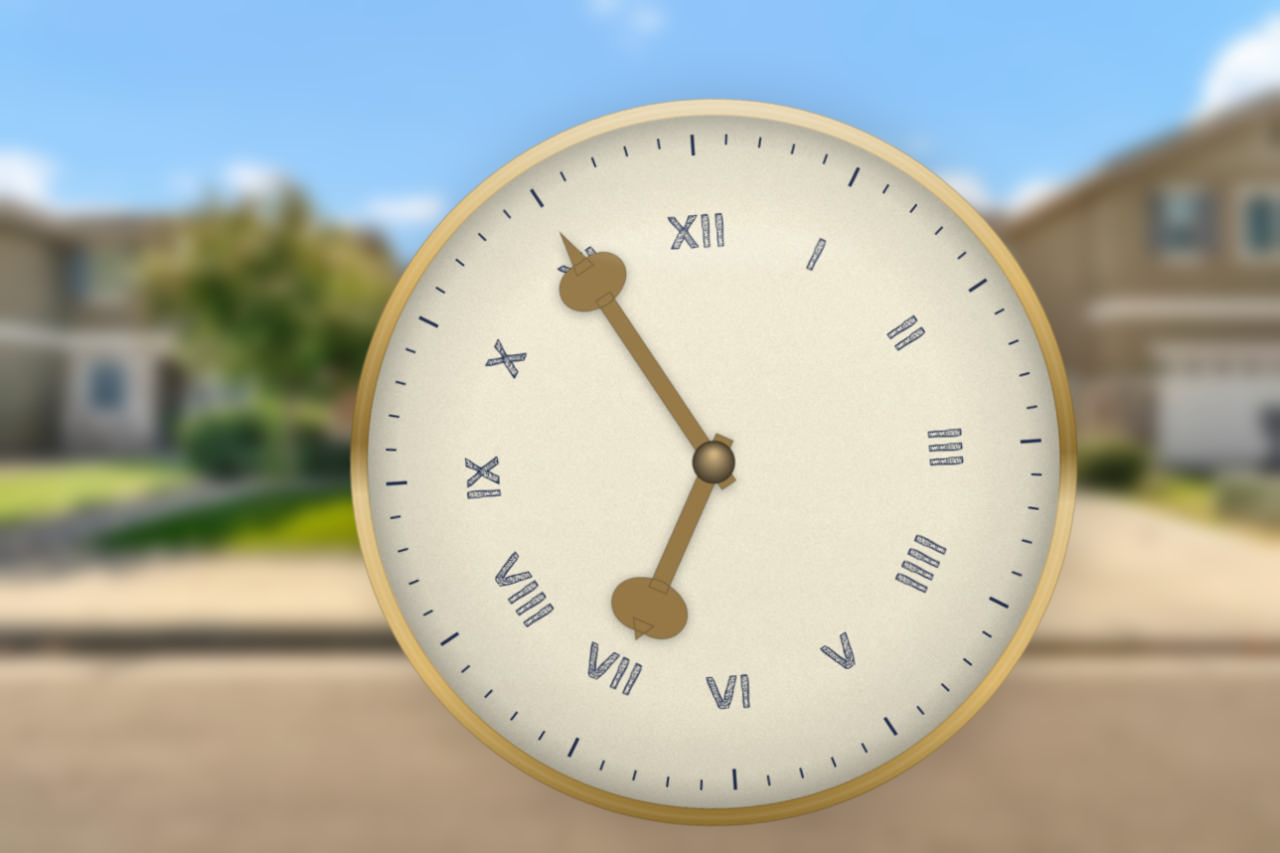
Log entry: 6:55
